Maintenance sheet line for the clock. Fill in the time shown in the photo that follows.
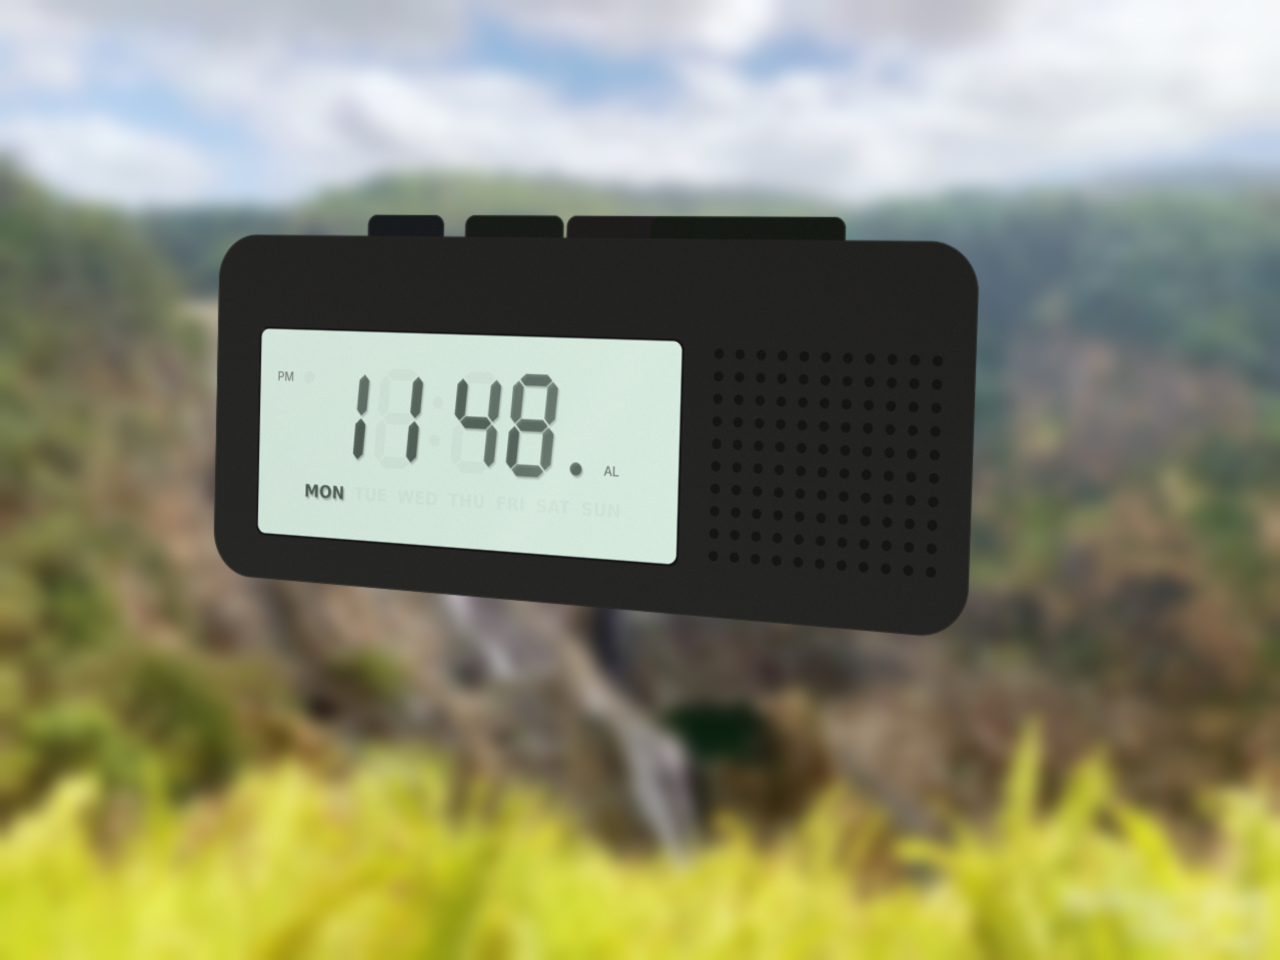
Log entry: 11:48
